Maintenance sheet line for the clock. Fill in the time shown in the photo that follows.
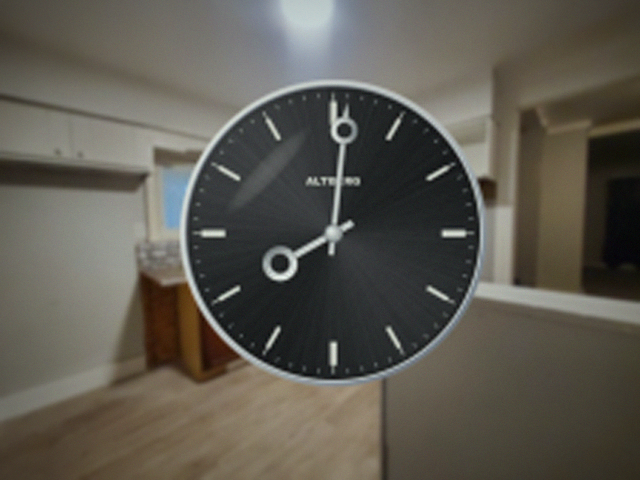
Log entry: 8:01
